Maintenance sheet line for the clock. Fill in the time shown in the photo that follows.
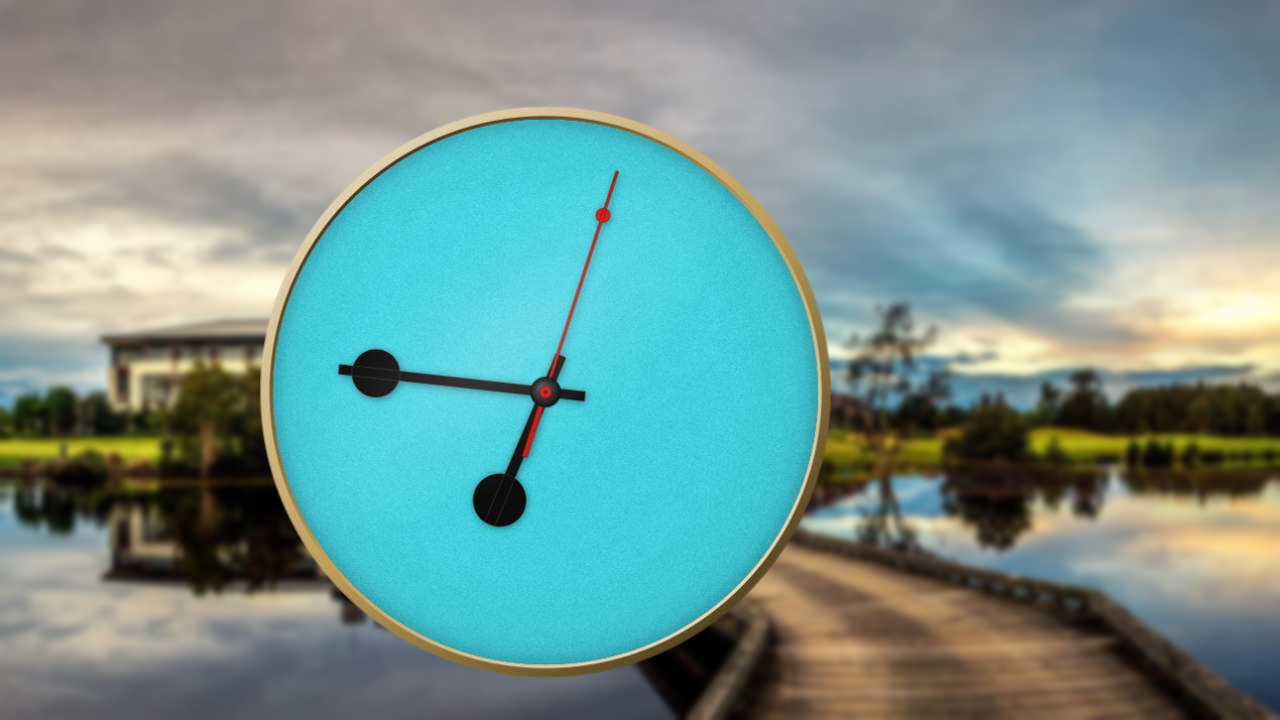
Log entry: 6:46:03
